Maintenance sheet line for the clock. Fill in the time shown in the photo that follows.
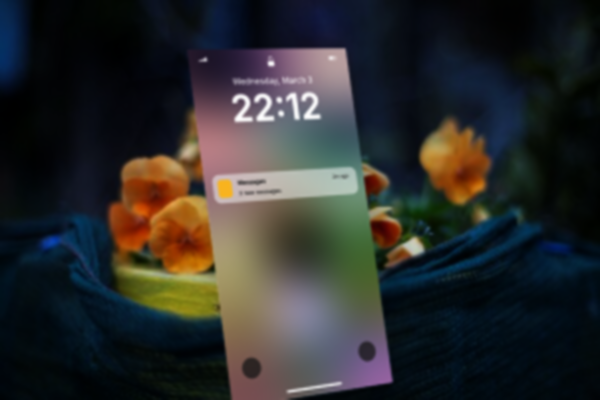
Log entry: 22:12
